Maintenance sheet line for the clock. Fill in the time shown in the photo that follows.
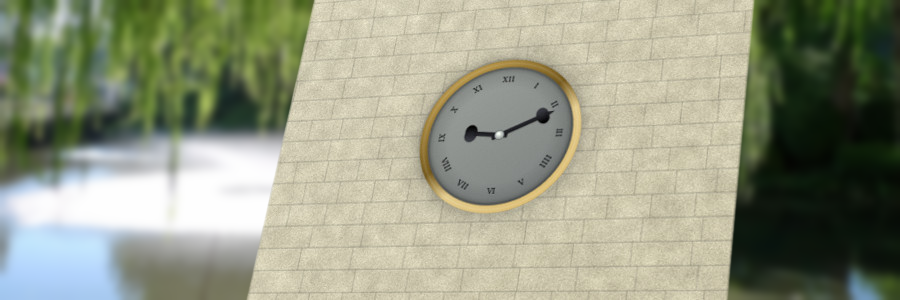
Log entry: 9:11
